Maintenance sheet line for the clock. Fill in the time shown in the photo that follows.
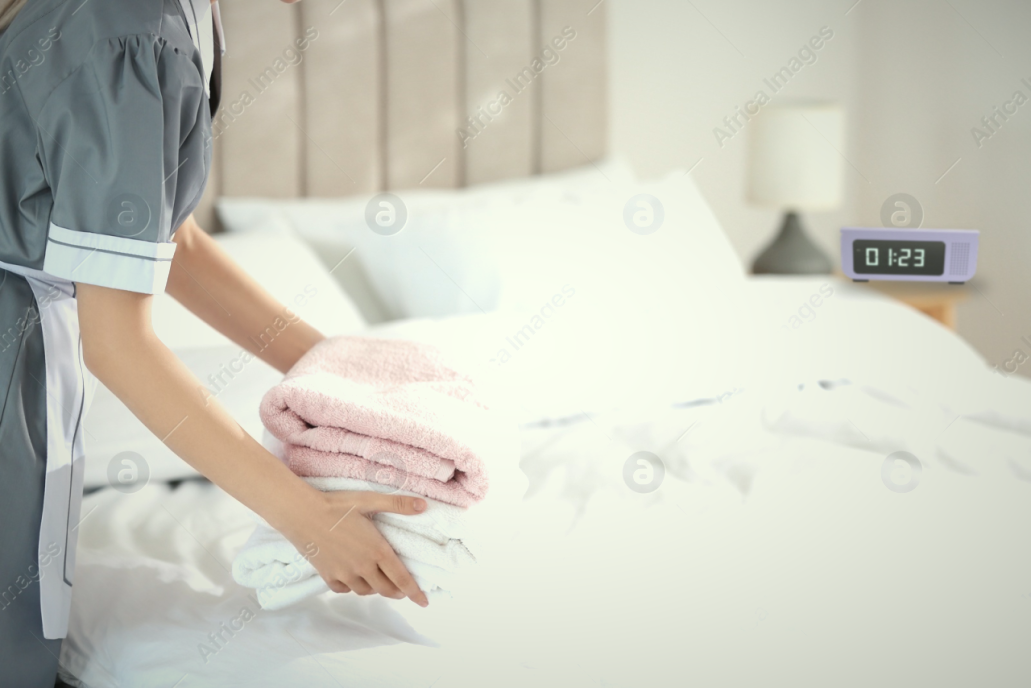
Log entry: 1:23
